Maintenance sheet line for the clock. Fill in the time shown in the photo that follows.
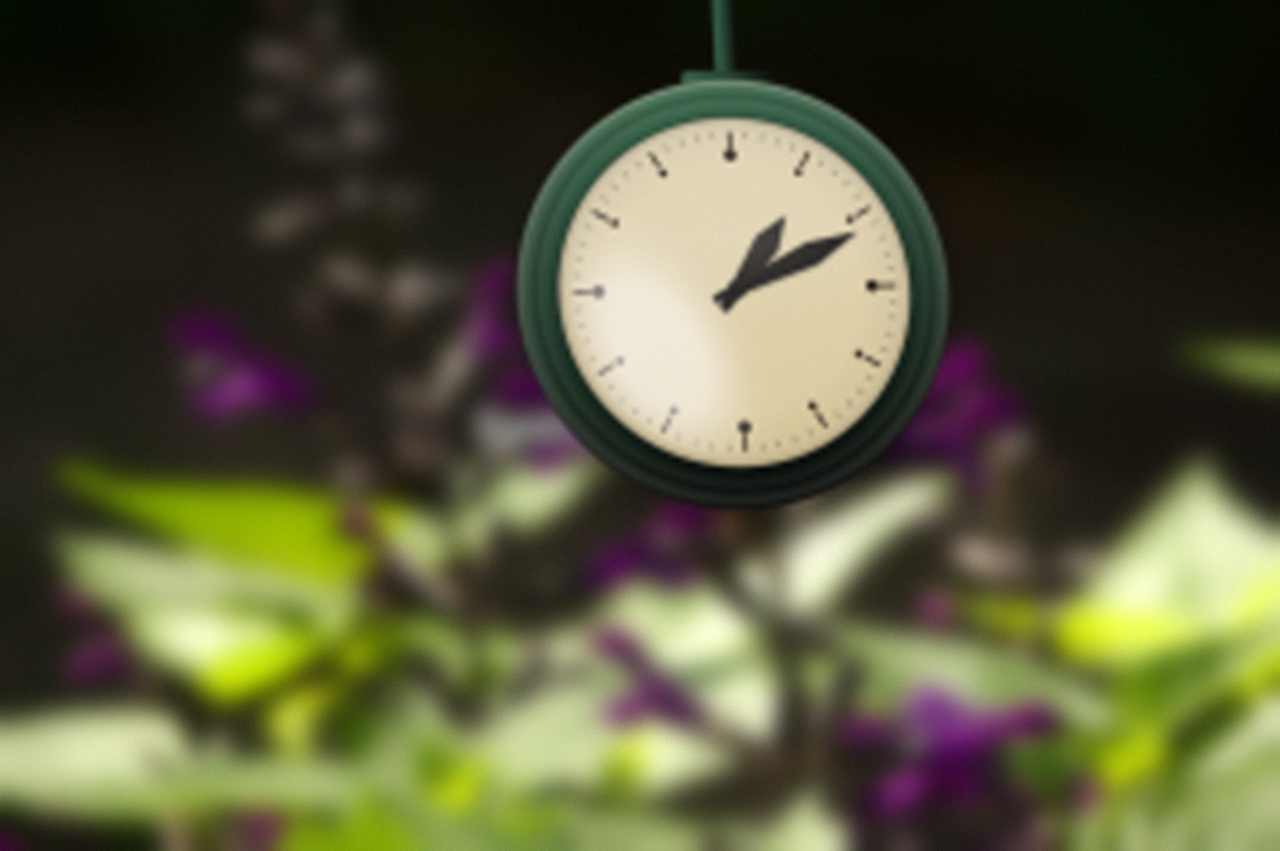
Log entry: 1:11
